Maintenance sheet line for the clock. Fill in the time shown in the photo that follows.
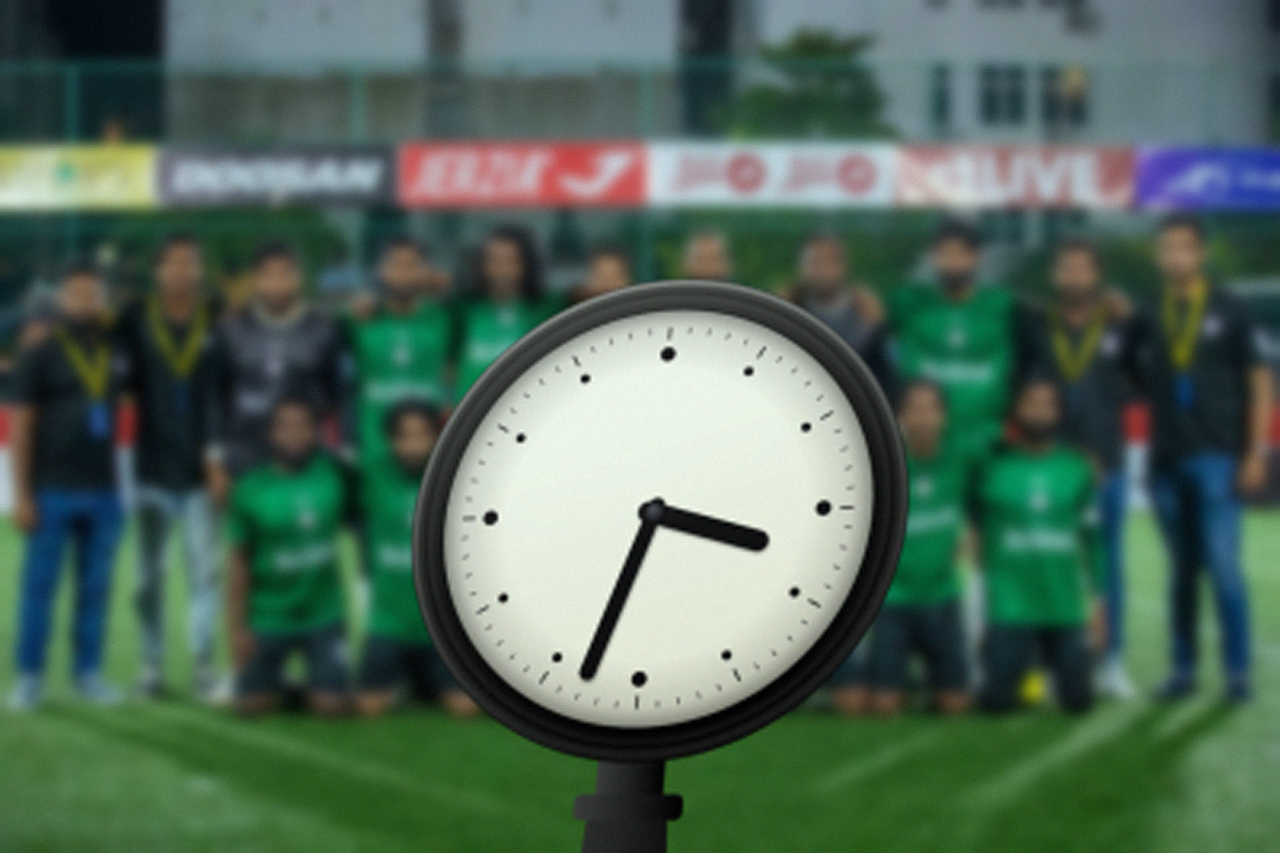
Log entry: 3:33
